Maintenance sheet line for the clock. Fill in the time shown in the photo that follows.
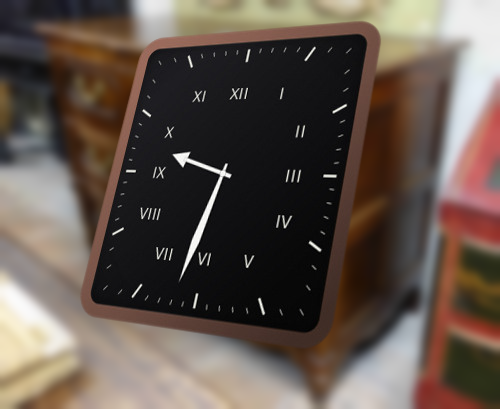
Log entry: 9:32
